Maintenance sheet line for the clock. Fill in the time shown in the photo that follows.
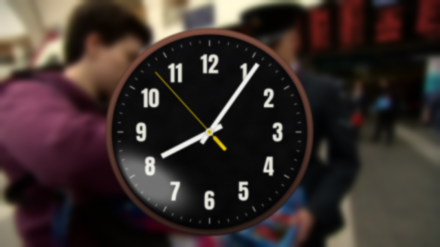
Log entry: 8:05:53
